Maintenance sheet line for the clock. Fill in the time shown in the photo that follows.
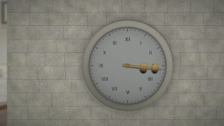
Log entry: 3:16
